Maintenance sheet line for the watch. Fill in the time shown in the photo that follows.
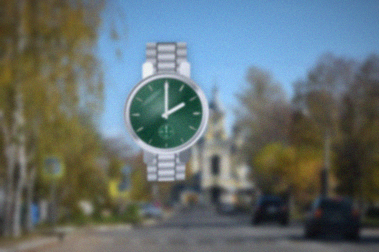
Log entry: 2:00
